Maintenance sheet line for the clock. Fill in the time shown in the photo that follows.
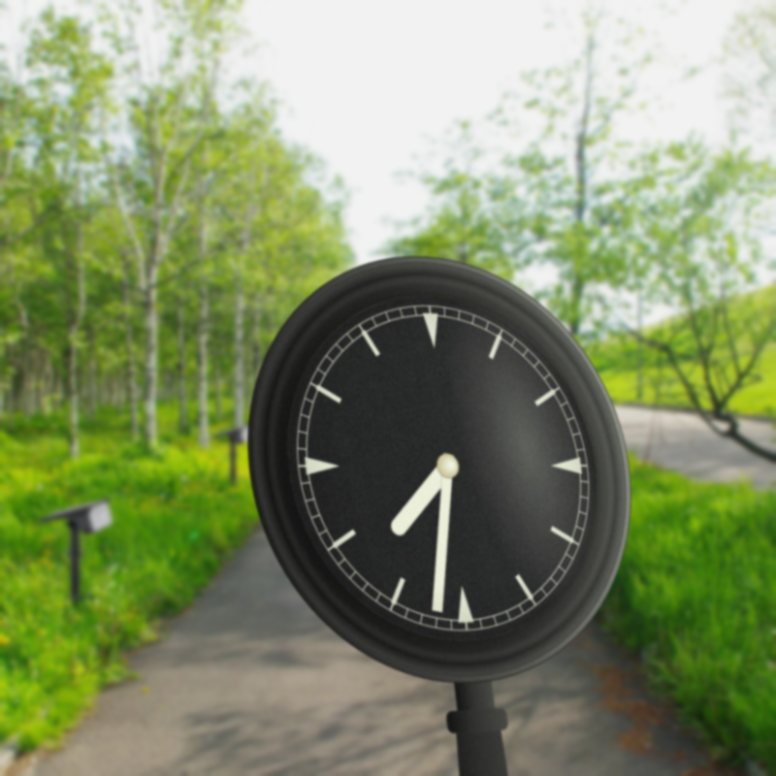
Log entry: 7:32
